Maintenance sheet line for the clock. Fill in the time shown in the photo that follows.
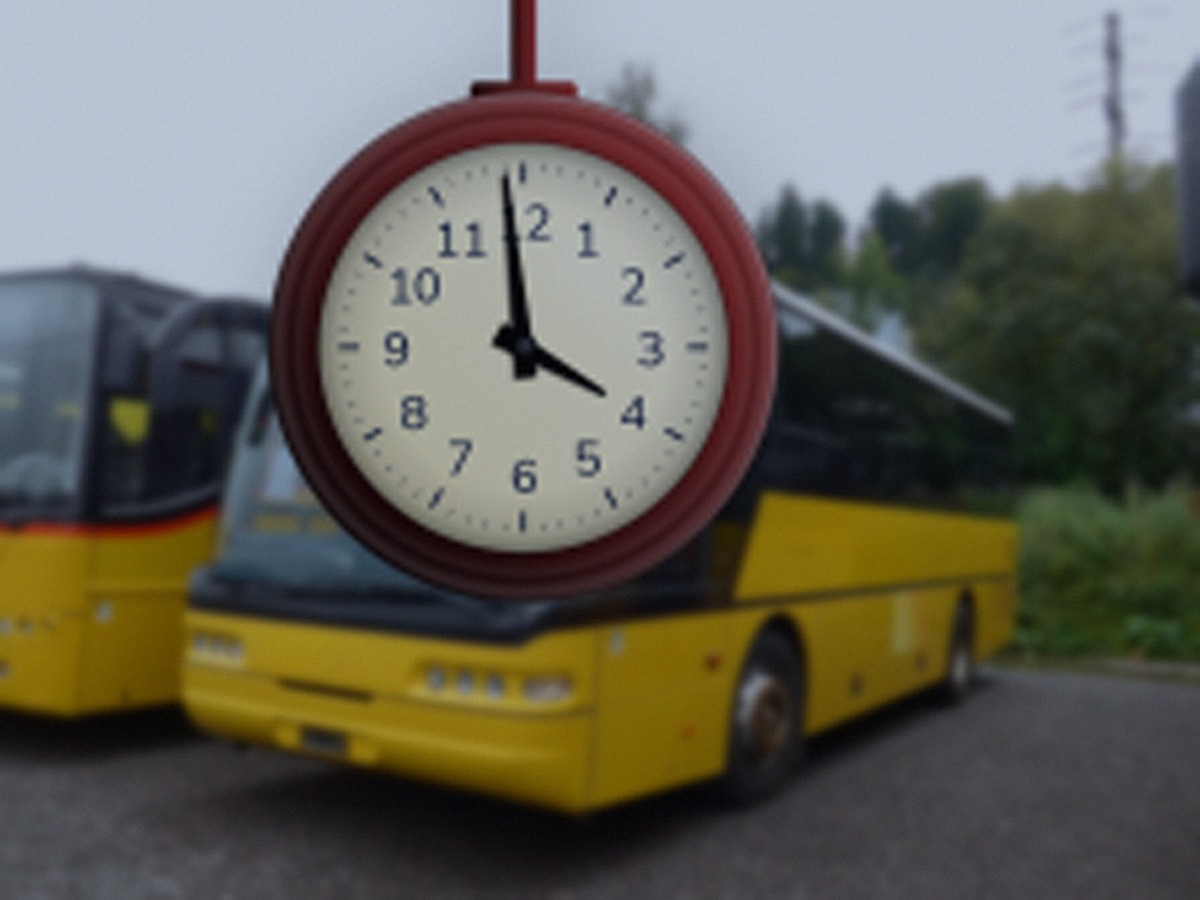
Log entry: 3:59
